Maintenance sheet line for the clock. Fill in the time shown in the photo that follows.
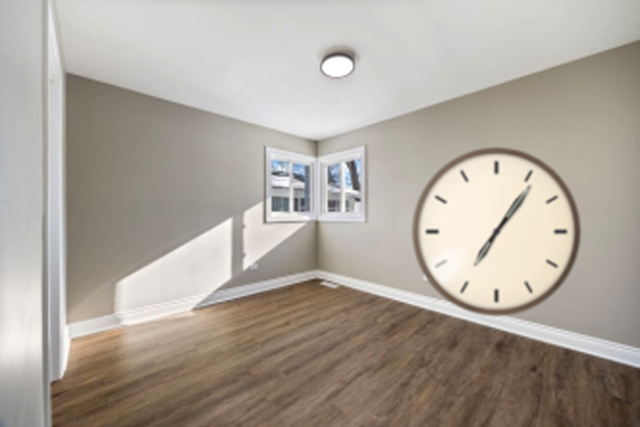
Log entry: 7:06
